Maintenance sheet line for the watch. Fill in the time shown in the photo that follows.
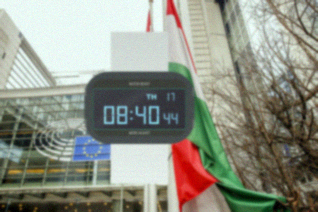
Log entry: 8:40:44
